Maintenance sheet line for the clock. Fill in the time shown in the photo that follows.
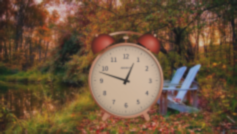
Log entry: 12:48
